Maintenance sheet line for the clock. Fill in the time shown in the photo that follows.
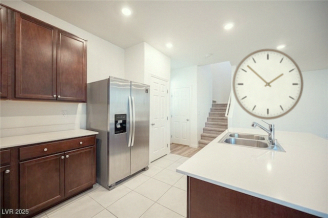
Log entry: 1:52
